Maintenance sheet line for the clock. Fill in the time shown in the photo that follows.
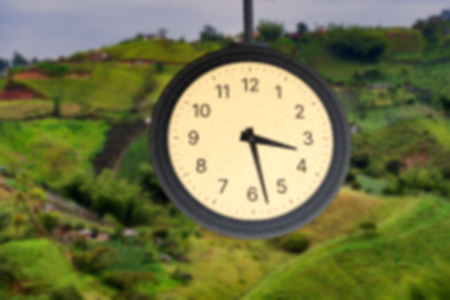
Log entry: 3:28
